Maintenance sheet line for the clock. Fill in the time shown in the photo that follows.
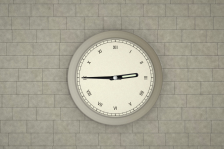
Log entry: 2:45
